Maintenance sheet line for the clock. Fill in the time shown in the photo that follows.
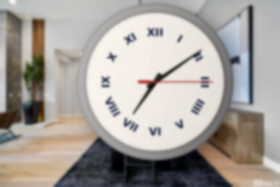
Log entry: 7:09:15
